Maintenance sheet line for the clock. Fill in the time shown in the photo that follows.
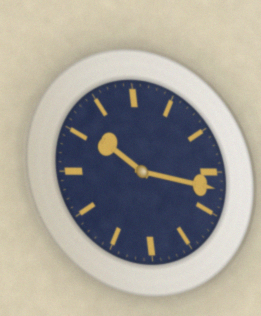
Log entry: 10:17
